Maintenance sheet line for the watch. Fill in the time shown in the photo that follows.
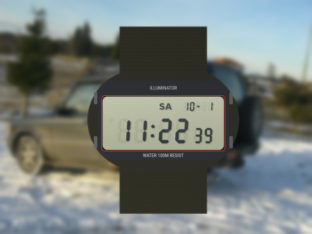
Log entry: 11:22:39
